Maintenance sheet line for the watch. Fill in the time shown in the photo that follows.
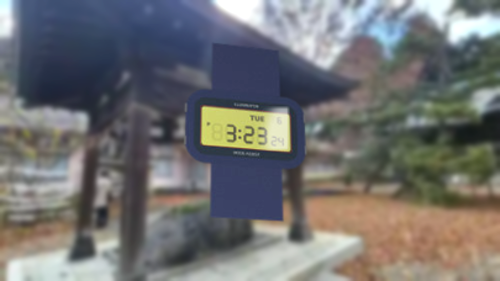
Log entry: 3:23:24
